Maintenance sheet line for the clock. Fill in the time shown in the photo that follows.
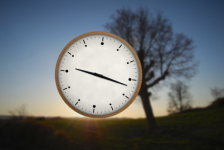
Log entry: 9:17
